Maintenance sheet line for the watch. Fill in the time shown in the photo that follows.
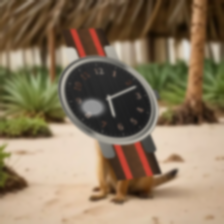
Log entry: 6:12
